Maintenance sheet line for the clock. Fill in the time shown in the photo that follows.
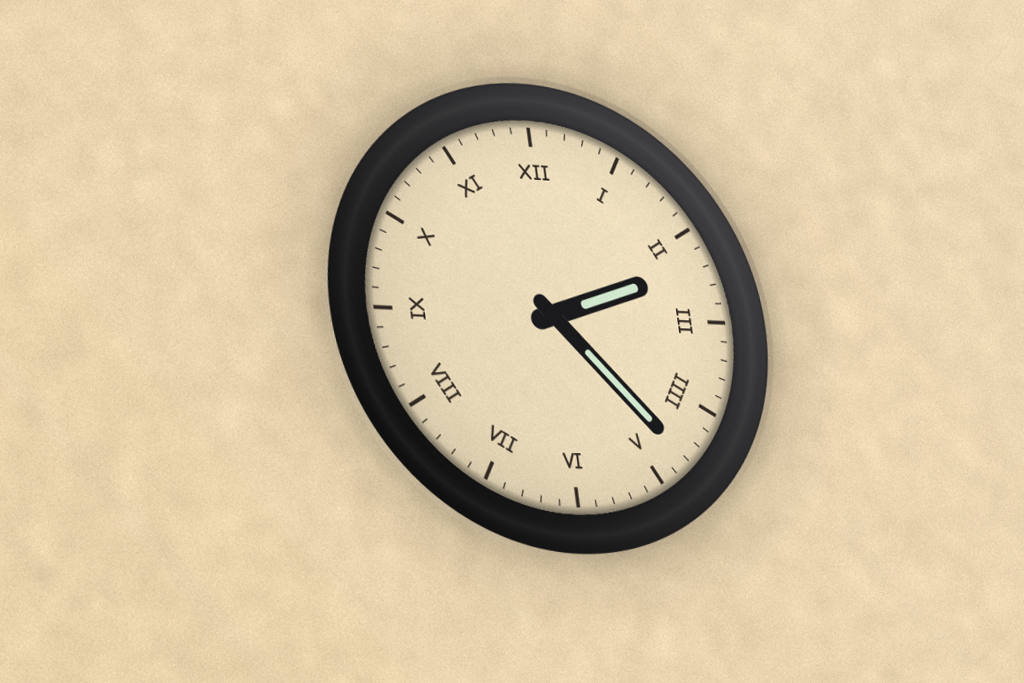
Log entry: 2:23
